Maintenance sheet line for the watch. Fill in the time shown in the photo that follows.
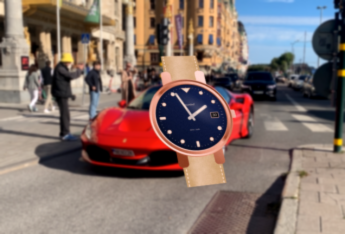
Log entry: 1:56
